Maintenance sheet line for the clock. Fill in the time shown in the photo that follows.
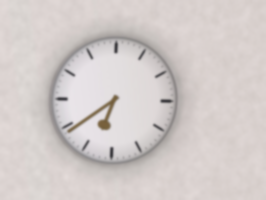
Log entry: 6:39
